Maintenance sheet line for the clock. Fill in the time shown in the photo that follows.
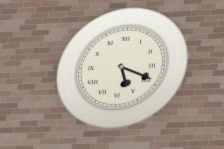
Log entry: 5:19
